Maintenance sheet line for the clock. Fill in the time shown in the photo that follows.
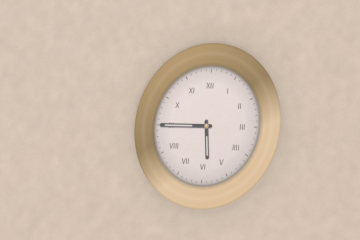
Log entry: 5:45
